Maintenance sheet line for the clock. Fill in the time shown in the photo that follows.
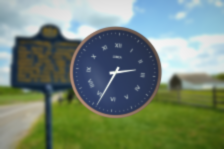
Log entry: 2:34
